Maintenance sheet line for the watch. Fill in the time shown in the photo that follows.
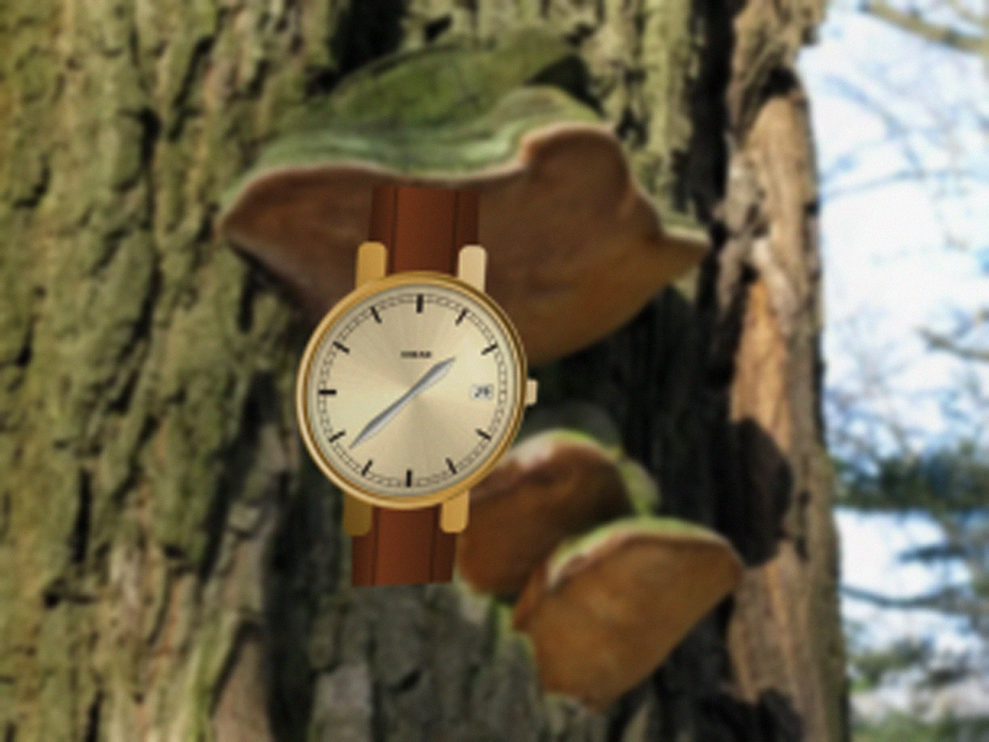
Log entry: 1:38
